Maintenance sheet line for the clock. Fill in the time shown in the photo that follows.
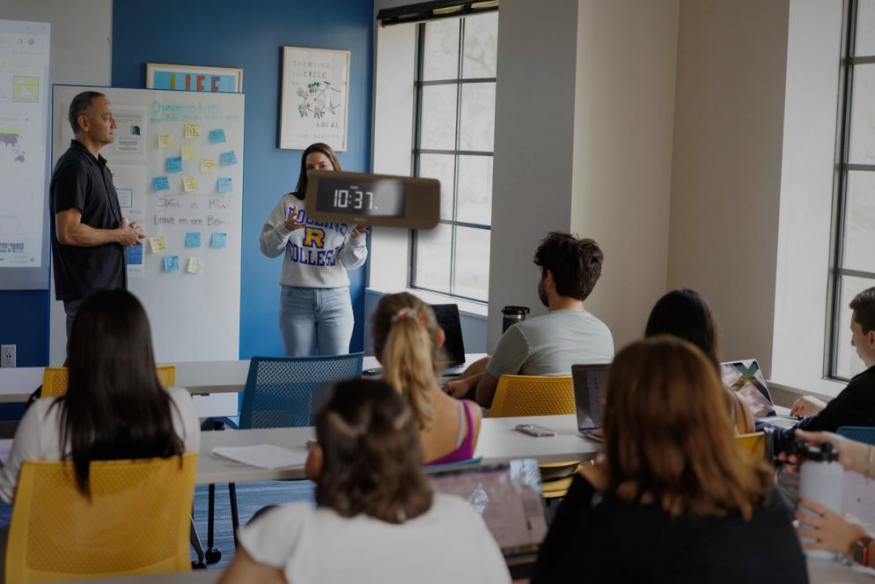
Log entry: 10:37
